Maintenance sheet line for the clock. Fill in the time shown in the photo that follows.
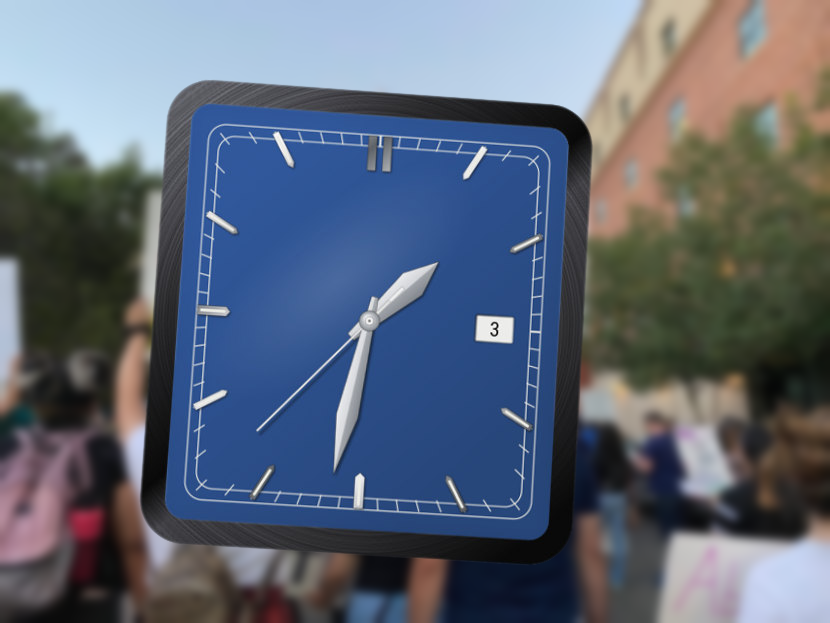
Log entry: 1:31:37
